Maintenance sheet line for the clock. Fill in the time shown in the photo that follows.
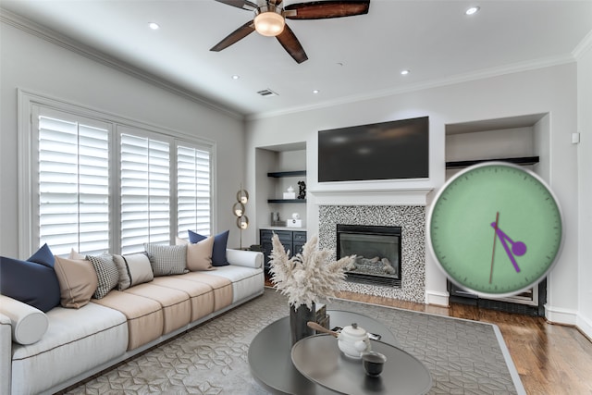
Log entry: 4:25:31
